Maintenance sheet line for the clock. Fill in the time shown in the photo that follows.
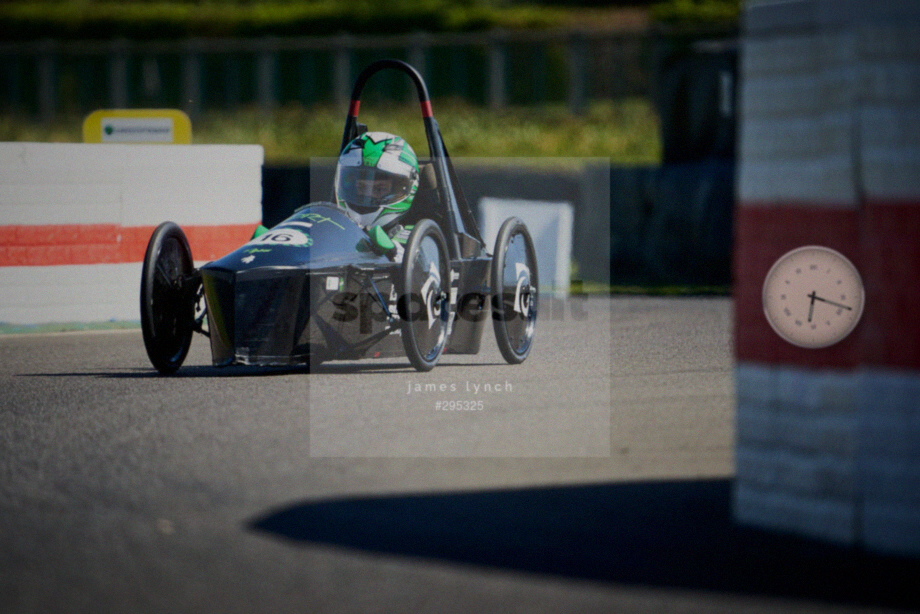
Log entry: 6:18
